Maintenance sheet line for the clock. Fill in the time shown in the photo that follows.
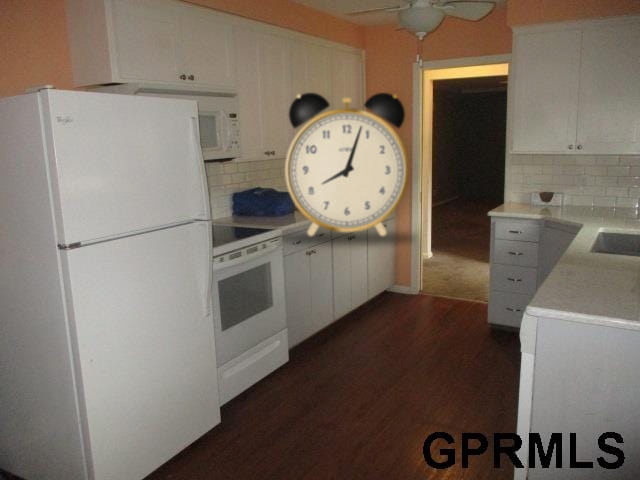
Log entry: 8:03
